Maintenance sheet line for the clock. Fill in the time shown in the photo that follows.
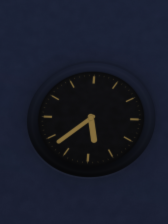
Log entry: 5:38
